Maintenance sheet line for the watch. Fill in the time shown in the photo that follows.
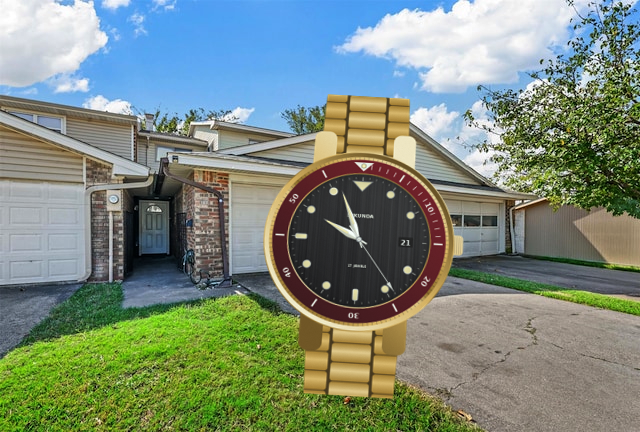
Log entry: 9:56:24
